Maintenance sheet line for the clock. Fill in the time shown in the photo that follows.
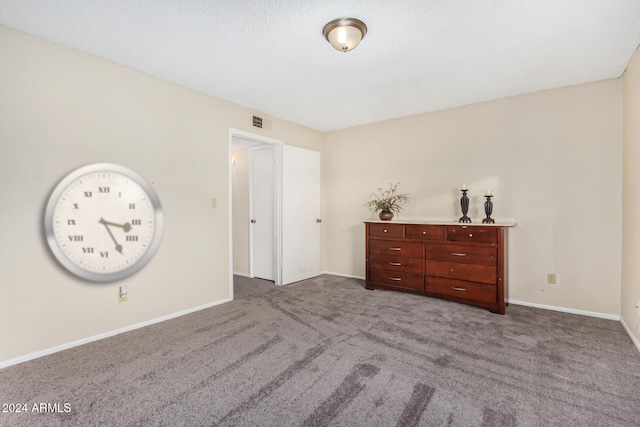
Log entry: 3:25
